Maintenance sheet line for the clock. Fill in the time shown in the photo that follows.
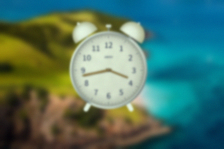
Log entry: 3:43
